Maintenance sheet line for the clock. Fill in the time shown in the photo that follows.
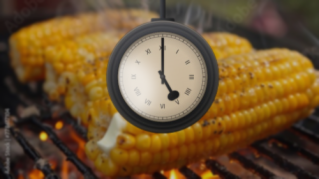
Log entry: 5:00
